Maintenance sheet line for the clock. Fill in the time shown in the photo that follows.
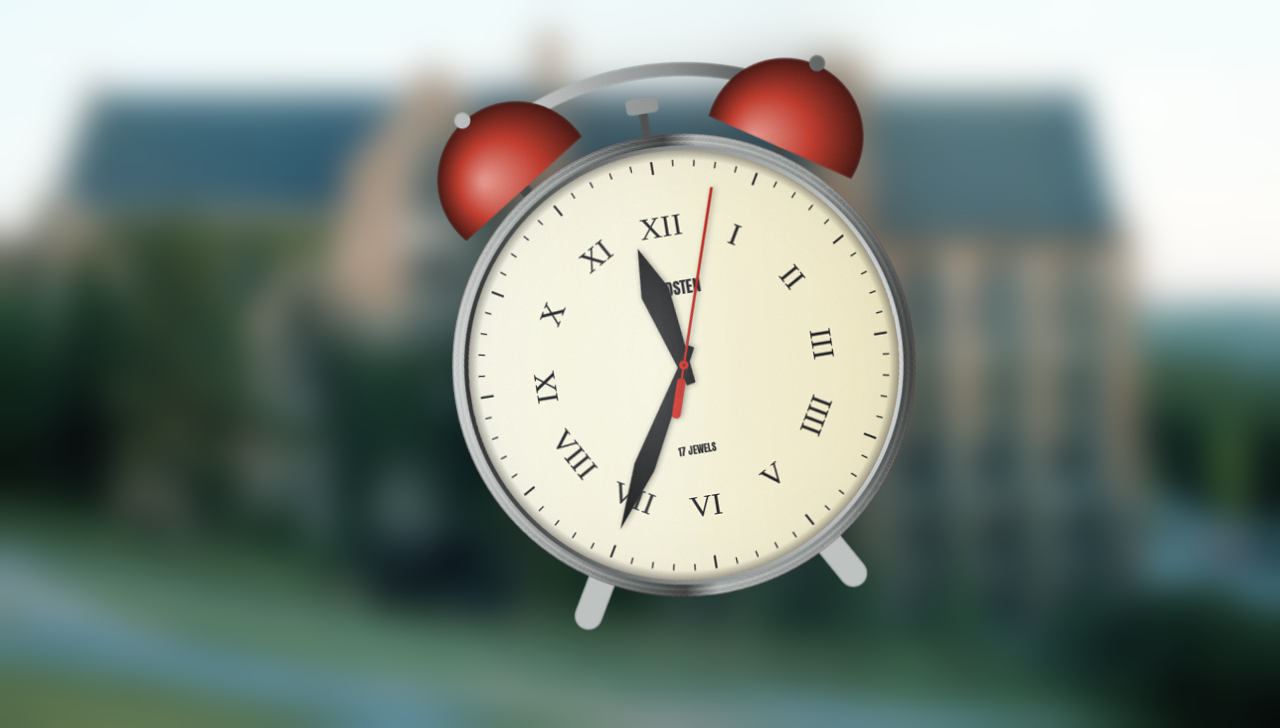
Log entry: 11:35:03
